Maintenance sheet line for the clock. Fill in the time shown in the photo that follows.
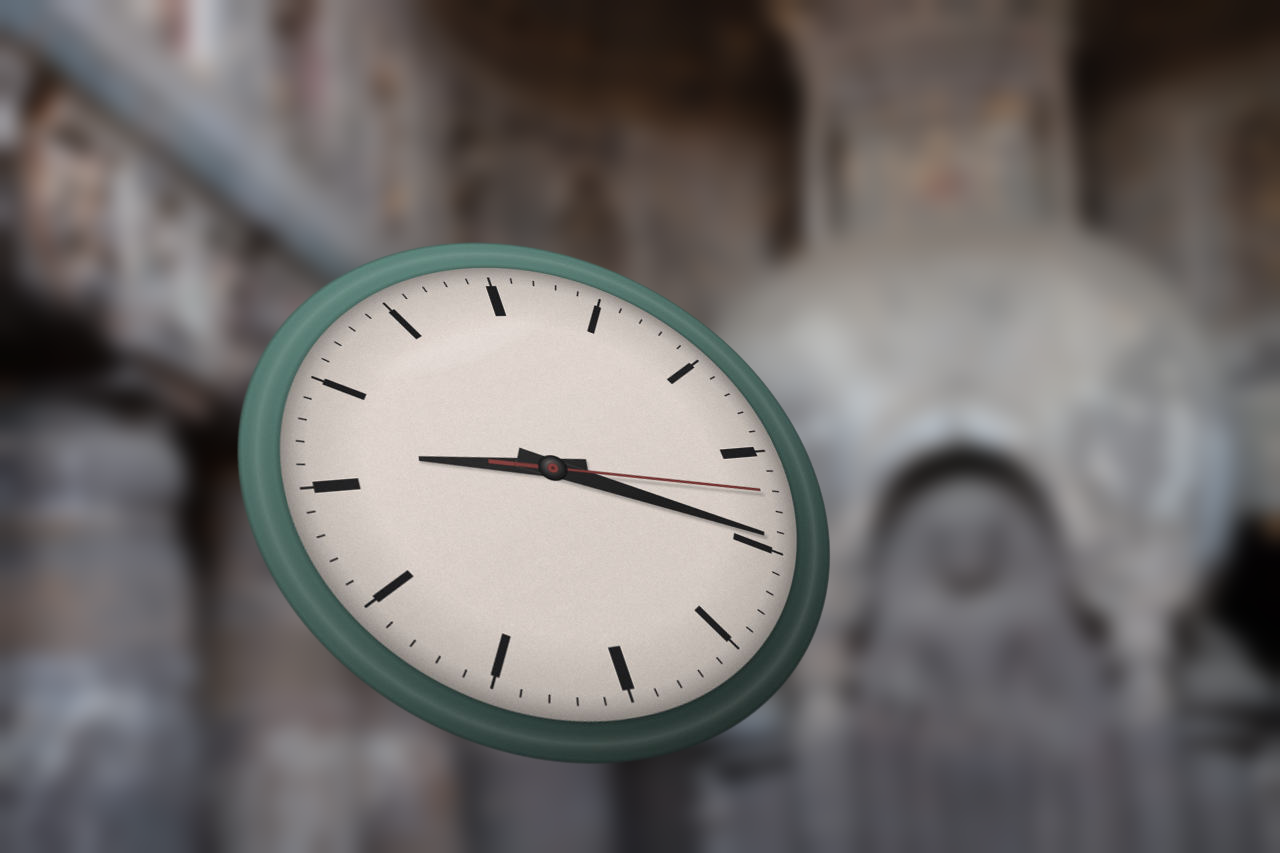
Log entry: 9:19:17
